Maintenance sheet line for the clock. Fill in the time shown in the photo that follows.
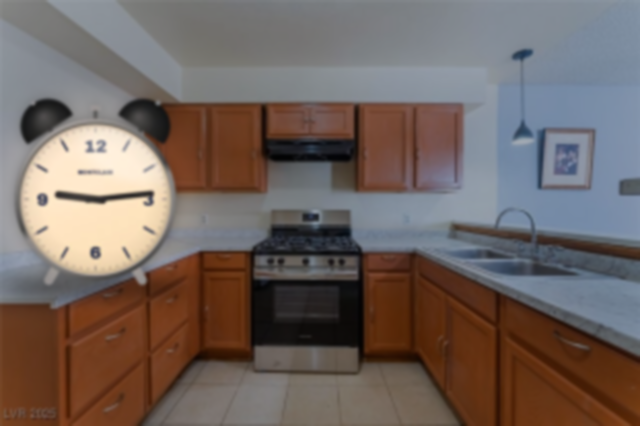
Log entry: 9:14
